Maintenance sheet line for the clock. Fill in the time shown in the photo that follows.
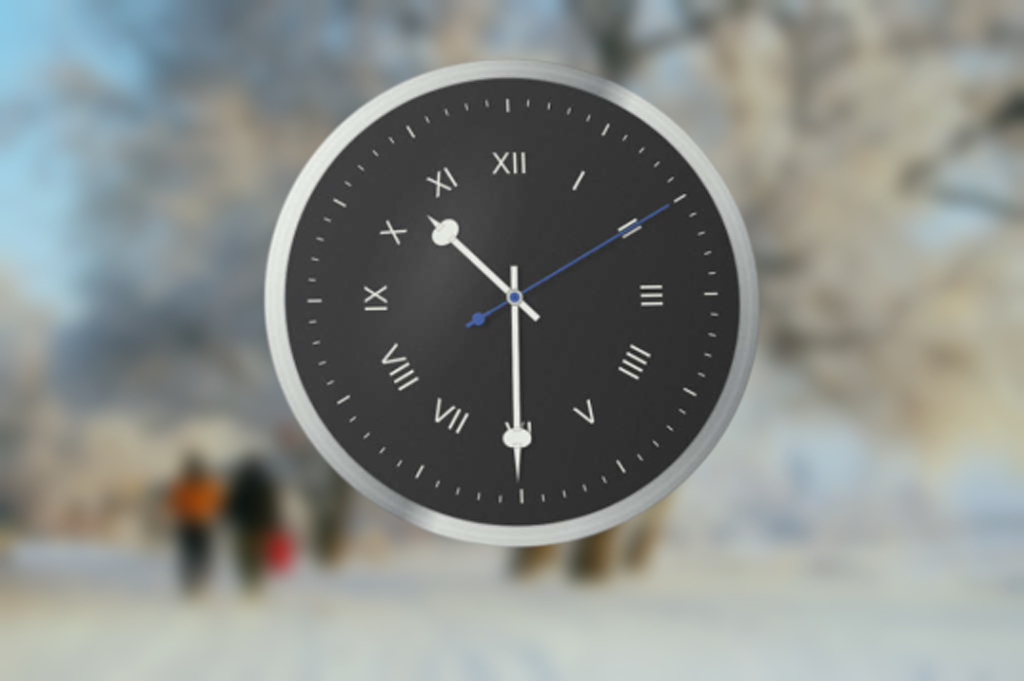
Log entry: 10:30:10
